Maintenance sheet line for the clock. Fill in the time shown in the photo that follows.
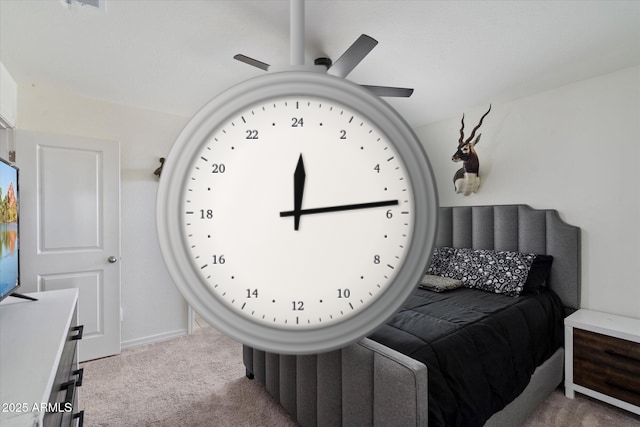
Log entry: 0:14
